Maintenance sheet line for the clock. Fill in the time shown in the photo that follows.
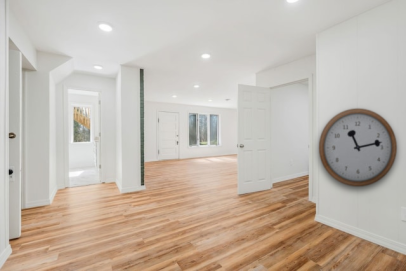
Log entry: 11:13
